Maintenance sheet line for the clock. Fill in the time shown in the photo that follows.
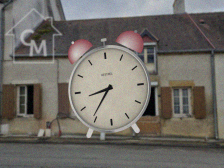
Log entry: 8:36
